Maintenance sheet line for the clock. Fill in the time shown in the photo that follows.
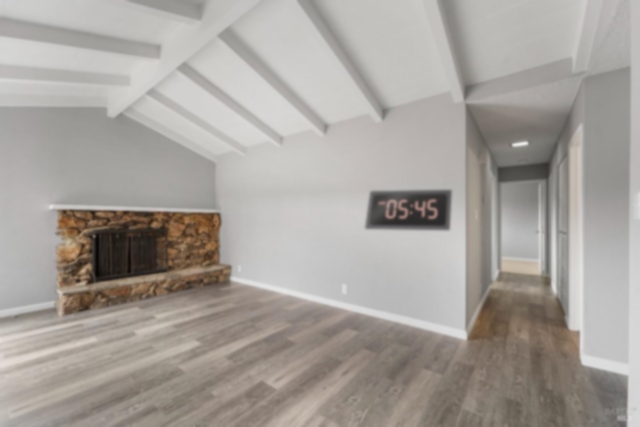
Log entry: 5:45
